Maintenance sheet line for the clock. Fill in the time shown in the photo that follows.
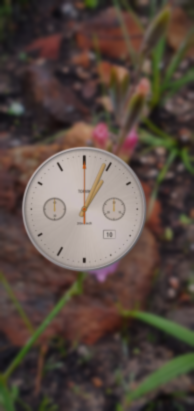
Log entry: 1:04
